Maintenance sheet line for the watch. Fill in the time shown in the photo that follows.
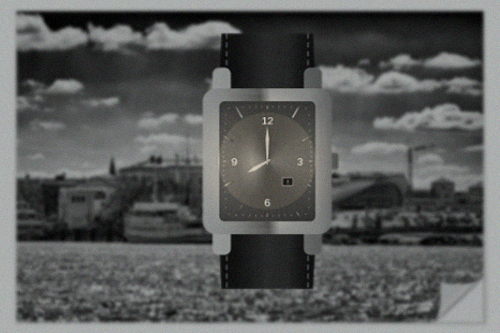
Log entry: 8:00
